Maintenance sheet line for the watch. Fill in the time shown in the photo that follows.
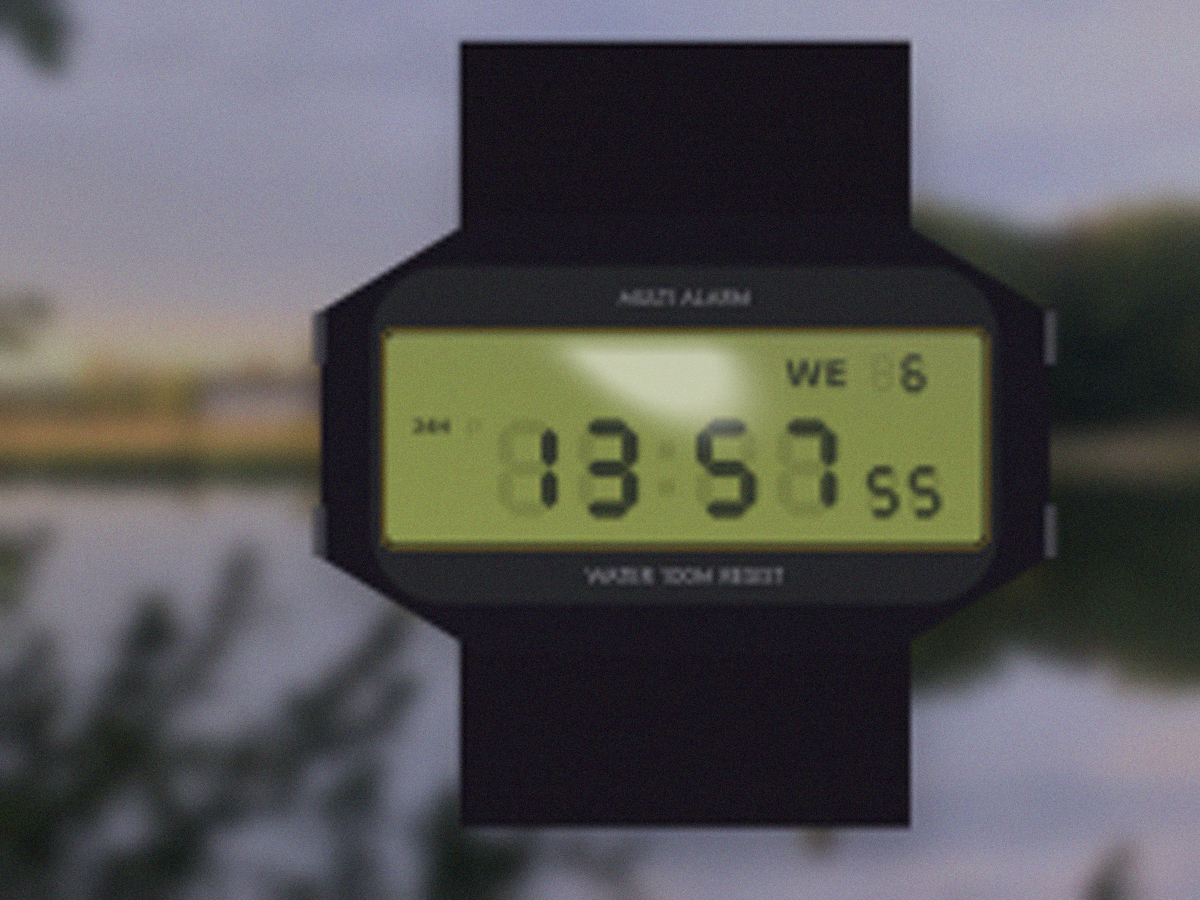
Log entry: 13:57:55
